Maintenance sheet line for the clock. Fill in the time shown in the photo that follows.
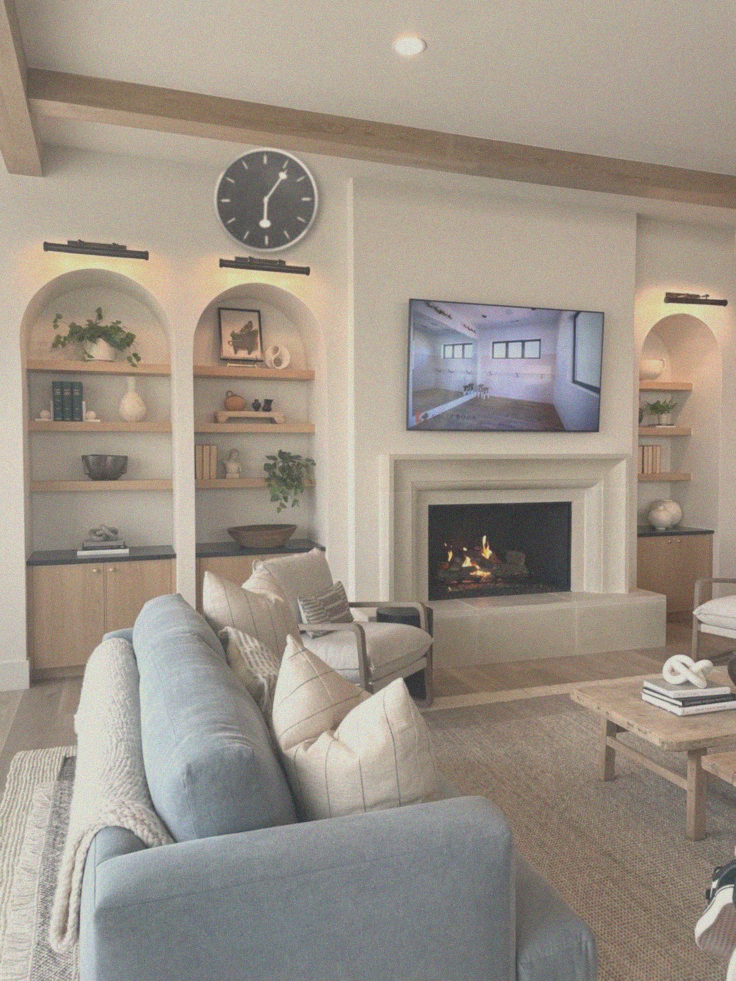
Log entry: 6:06
